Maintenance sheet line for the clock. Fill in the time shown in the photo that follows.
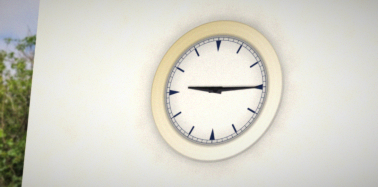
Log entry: 9:15
